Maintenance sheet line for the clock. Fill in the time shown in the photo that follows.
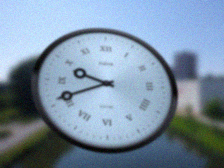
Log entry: 9:41
